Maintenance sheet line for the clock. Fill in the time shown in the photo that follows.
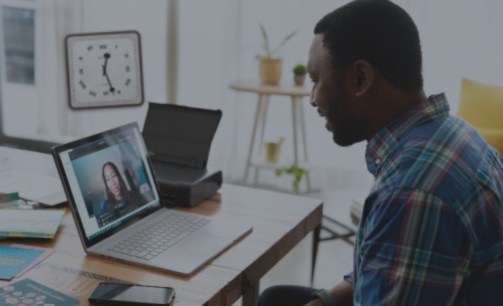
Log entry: 12:27
